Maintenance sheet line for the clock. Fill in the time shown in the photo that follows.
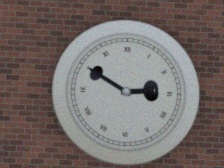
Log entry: 2:50
